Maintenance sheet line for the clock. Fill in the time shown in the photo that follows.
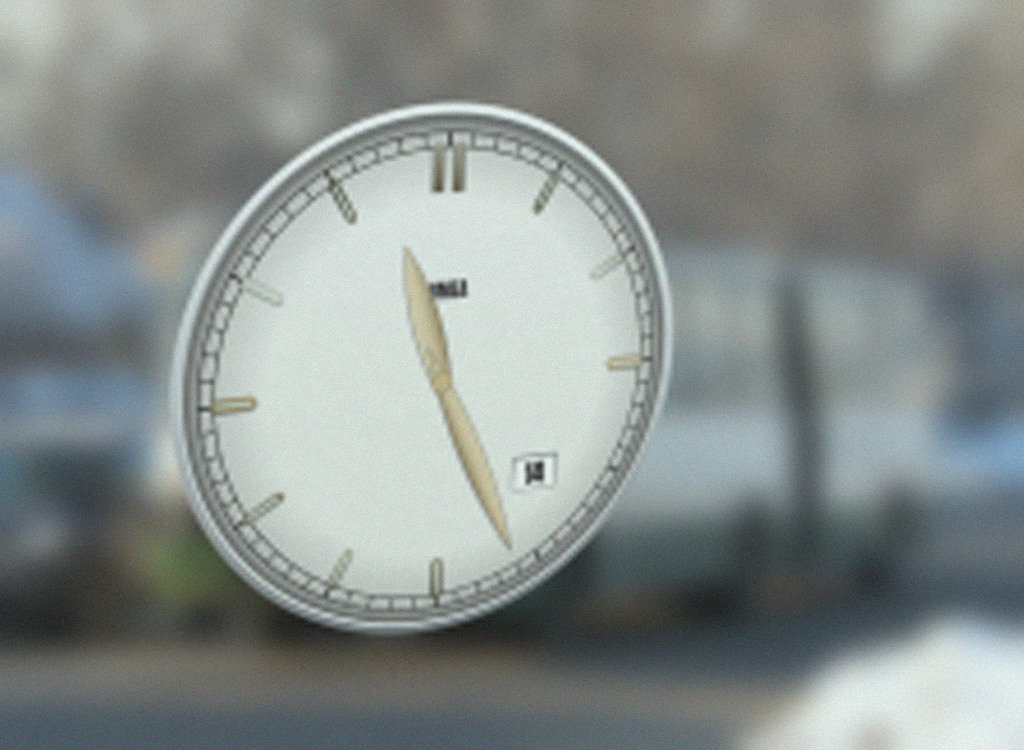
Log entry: 11:26
